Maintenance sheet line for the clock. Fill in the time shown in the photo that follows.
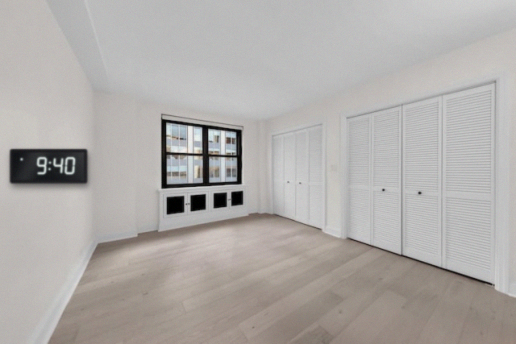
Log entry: 9:40
